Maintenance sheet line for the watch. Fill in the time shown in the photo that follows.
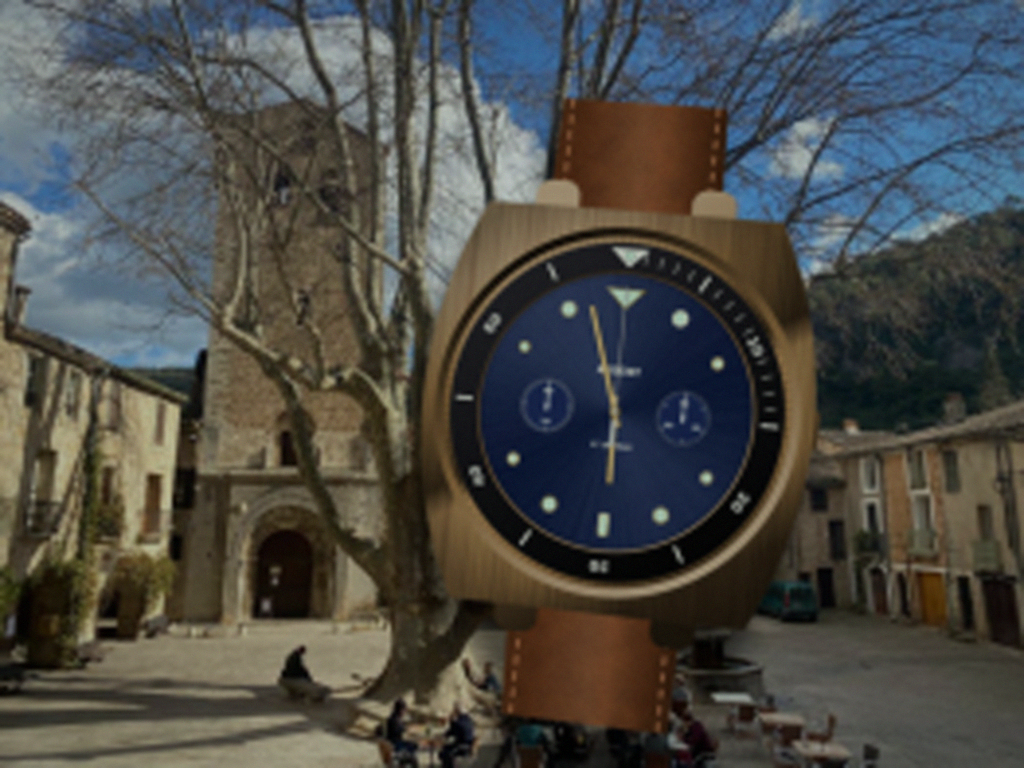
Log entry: 5:57
